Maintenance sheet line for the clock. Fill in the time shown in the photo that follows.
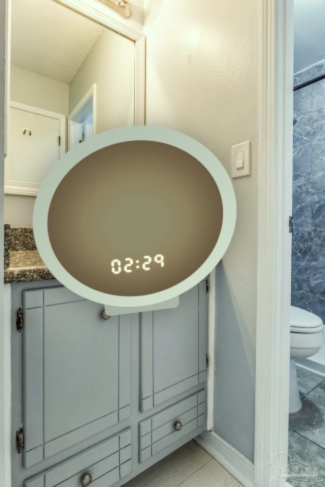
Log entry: 2:29
